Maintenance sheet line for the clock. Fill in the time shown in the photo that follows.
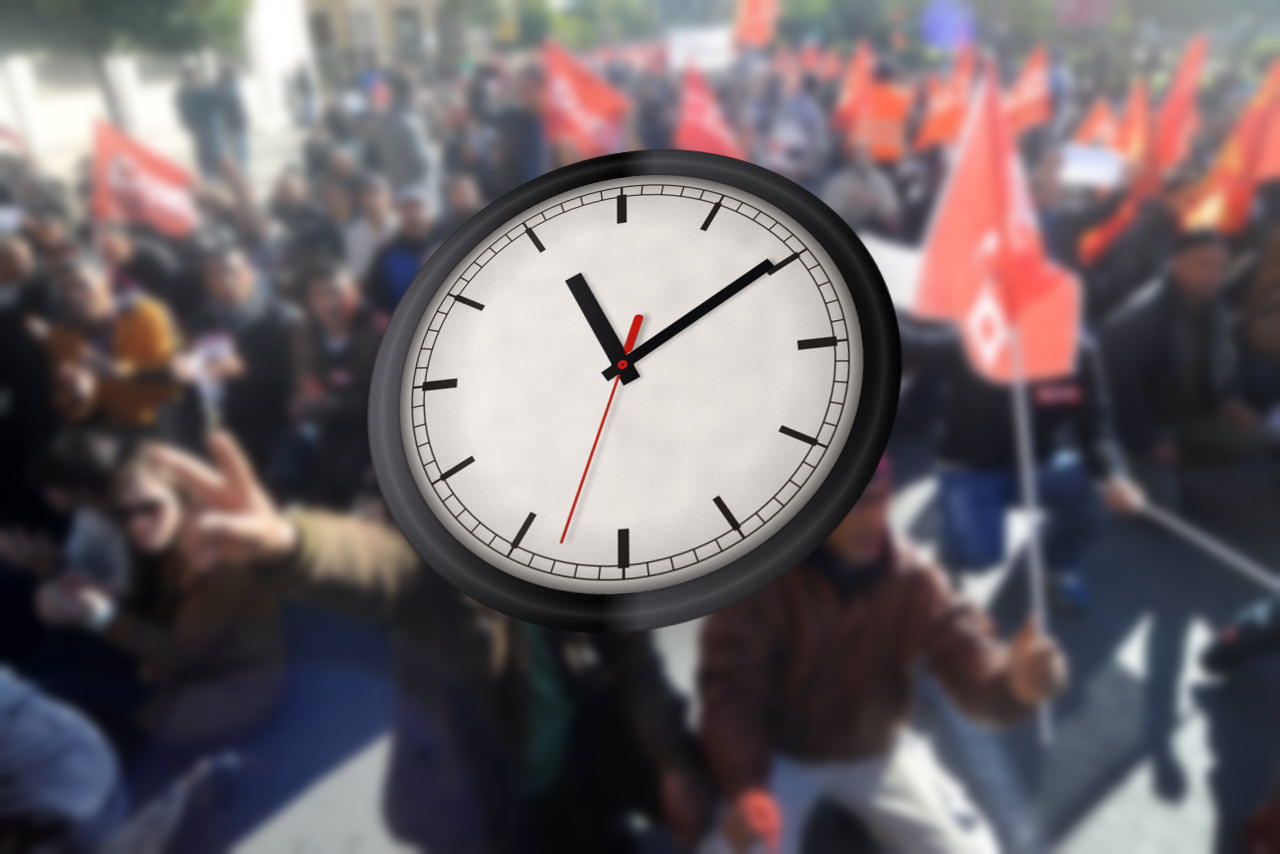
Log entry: 11:09:33
